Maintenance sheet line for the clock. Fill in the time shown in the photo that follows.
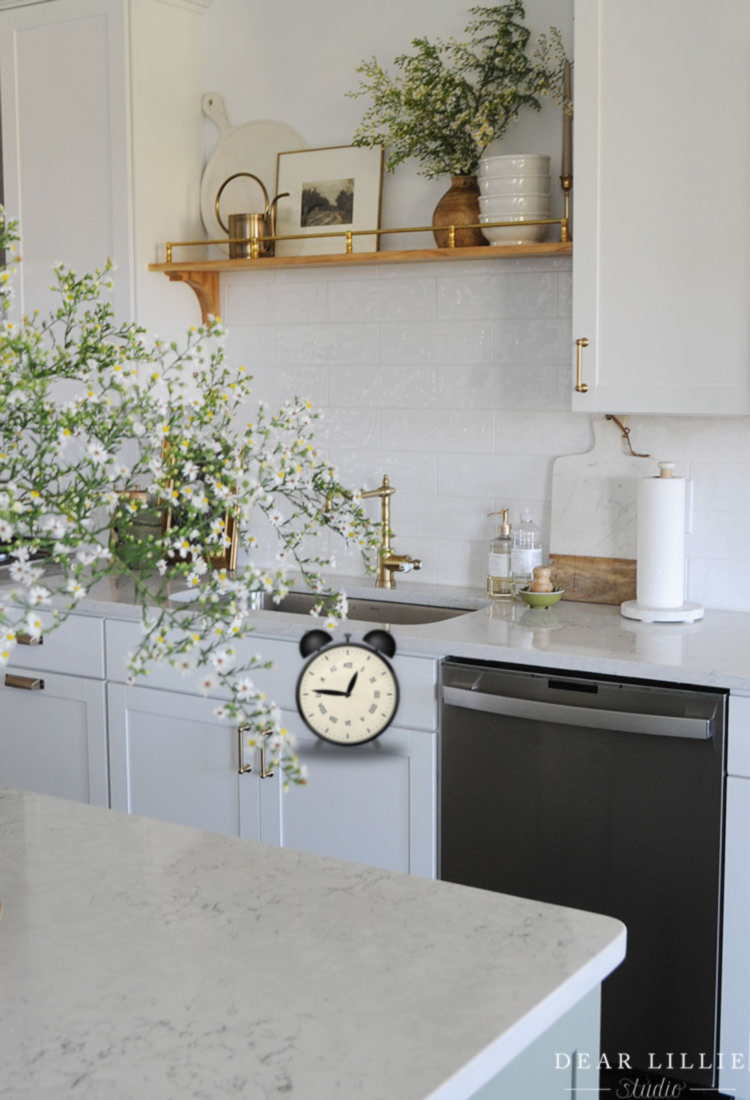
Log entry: 12:46
